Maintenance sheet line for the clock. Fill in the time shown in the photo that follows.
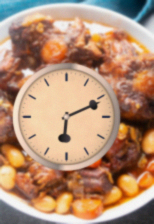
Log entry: 6:11
